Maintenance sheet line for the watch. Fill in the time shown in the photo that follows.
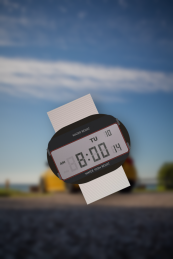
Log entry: 8:00:14
